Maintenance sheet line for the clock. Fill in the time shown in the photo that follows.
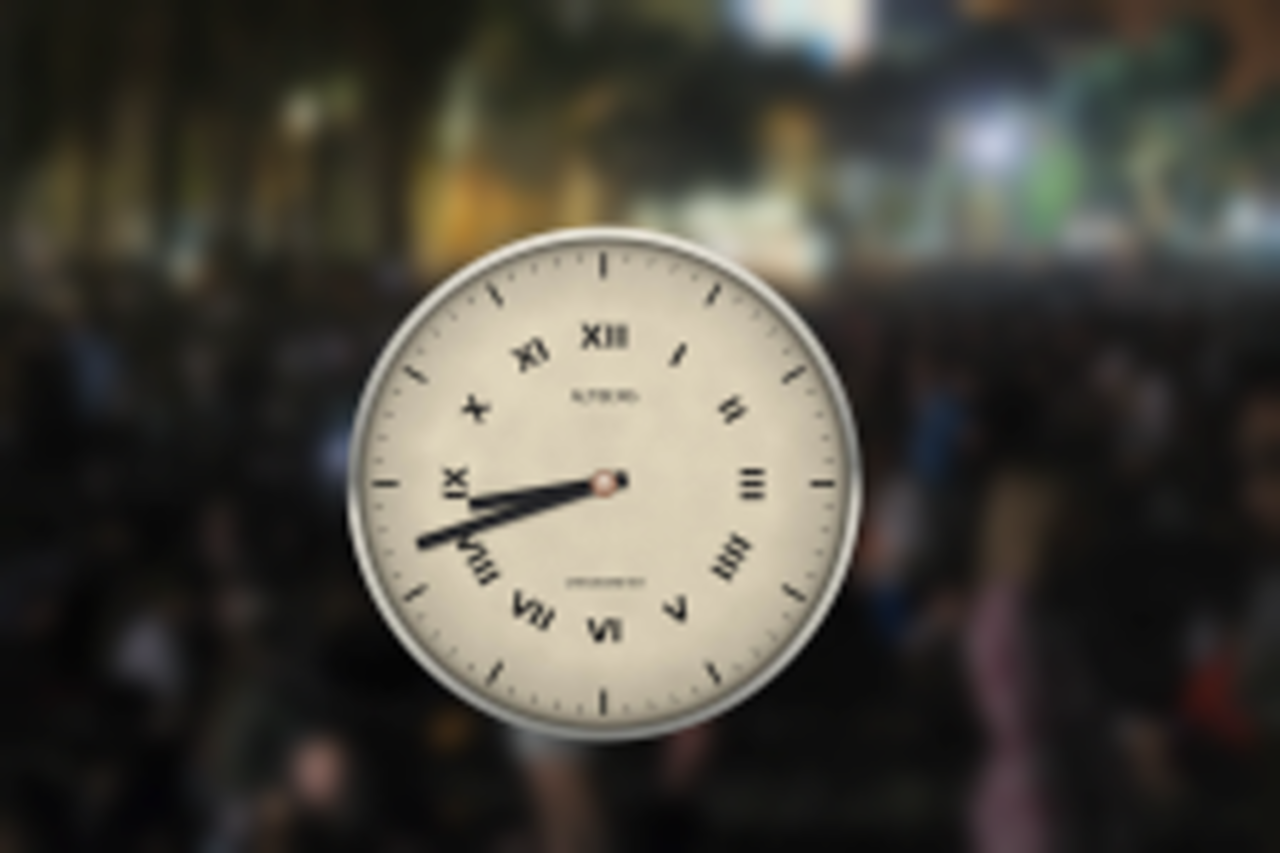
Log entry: 8:42
